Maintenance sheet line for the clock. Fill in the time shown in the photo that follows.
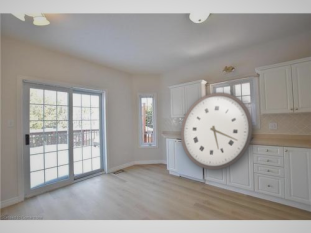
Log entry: 5:18
